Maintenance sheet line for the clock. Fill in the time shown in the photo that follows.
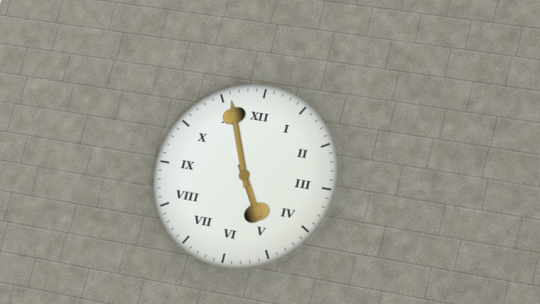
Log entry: 4:56
